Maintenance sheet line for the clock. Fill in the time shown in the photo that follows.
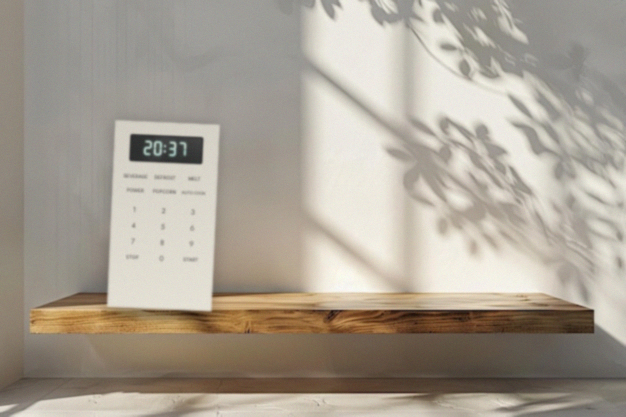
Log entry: 20:37
